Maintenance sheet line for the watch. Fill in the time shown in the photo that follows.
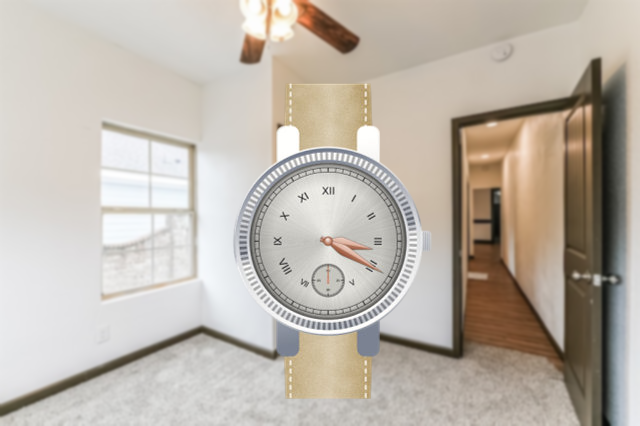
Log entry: 3:20
